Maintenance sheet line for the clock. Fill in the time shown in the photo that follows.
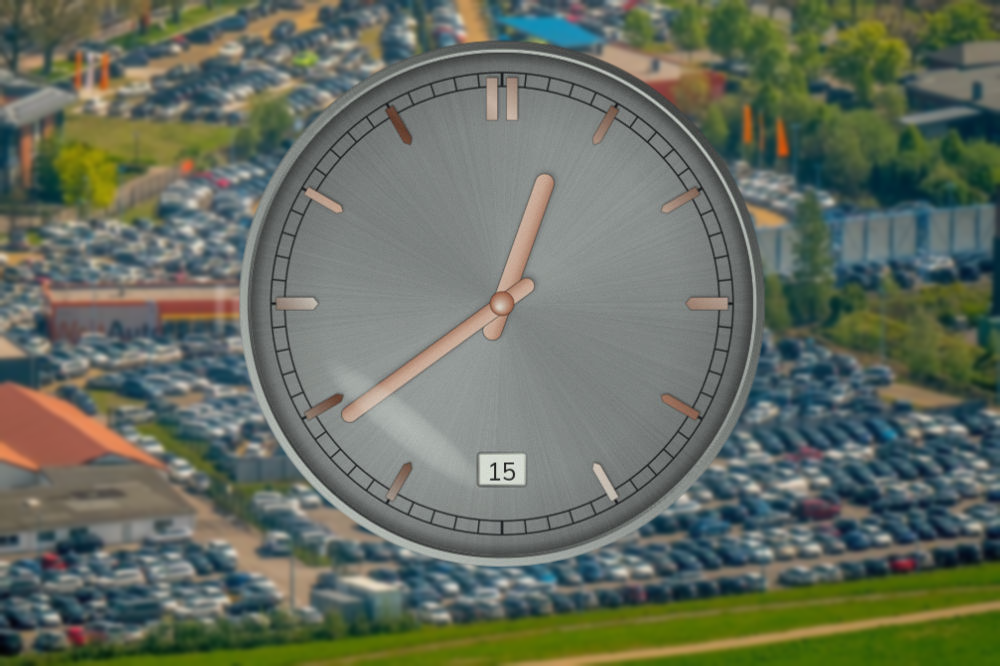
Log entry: 12:39
